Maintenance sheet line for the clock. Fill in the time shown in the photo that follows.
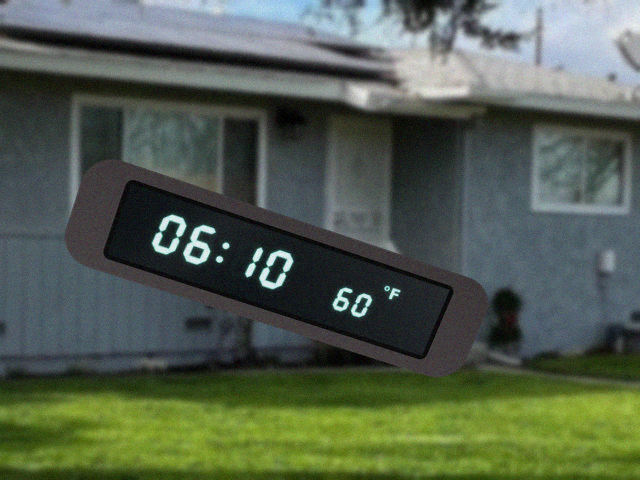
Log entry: 6:10
